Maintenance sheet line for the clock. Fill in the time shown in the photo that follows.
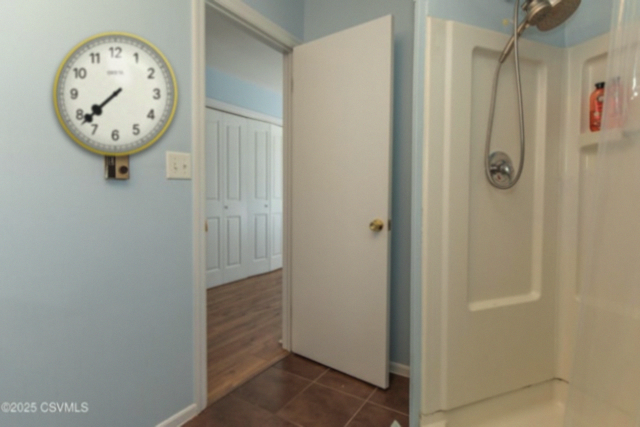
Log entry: 7:38
